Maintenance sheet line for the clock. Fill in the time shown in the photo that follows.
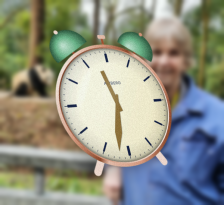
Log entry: 11:32
